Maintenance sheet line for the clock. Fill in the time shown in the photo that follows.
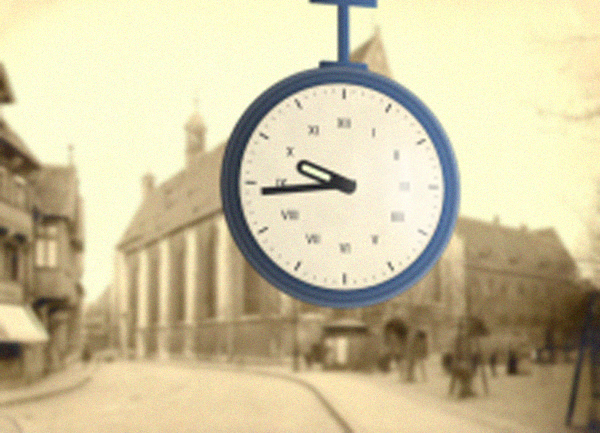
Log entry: 9:44
